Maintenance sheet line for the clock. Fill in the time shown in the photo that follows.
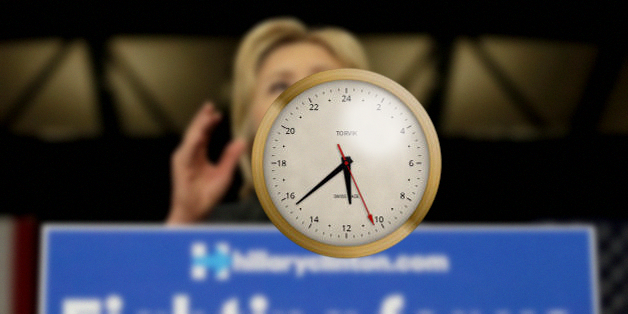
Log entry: 11:38:26
